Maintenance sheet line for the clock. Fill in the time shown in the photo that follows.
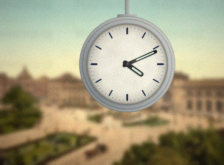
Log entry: 4:11
